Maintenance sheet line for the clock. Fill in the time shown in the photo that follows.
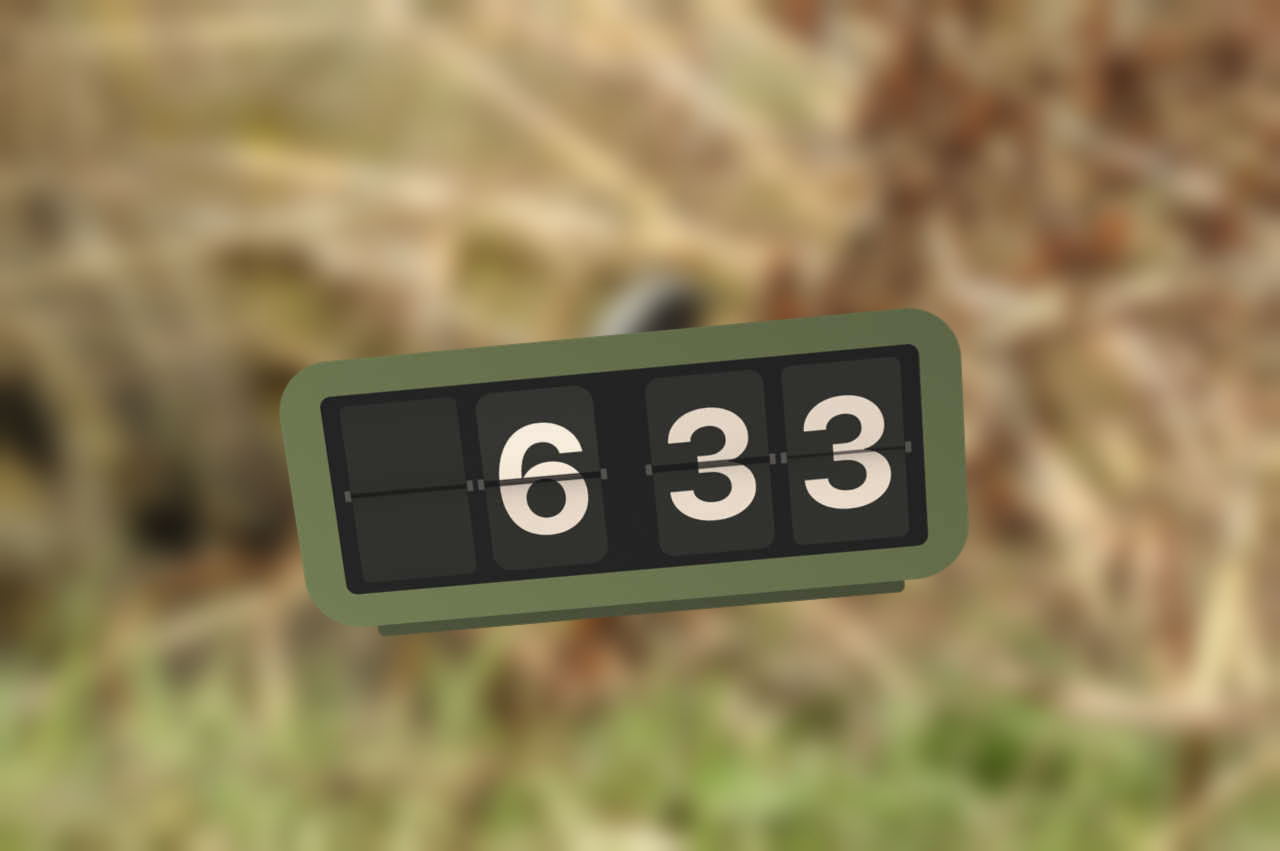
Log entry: 6:33
